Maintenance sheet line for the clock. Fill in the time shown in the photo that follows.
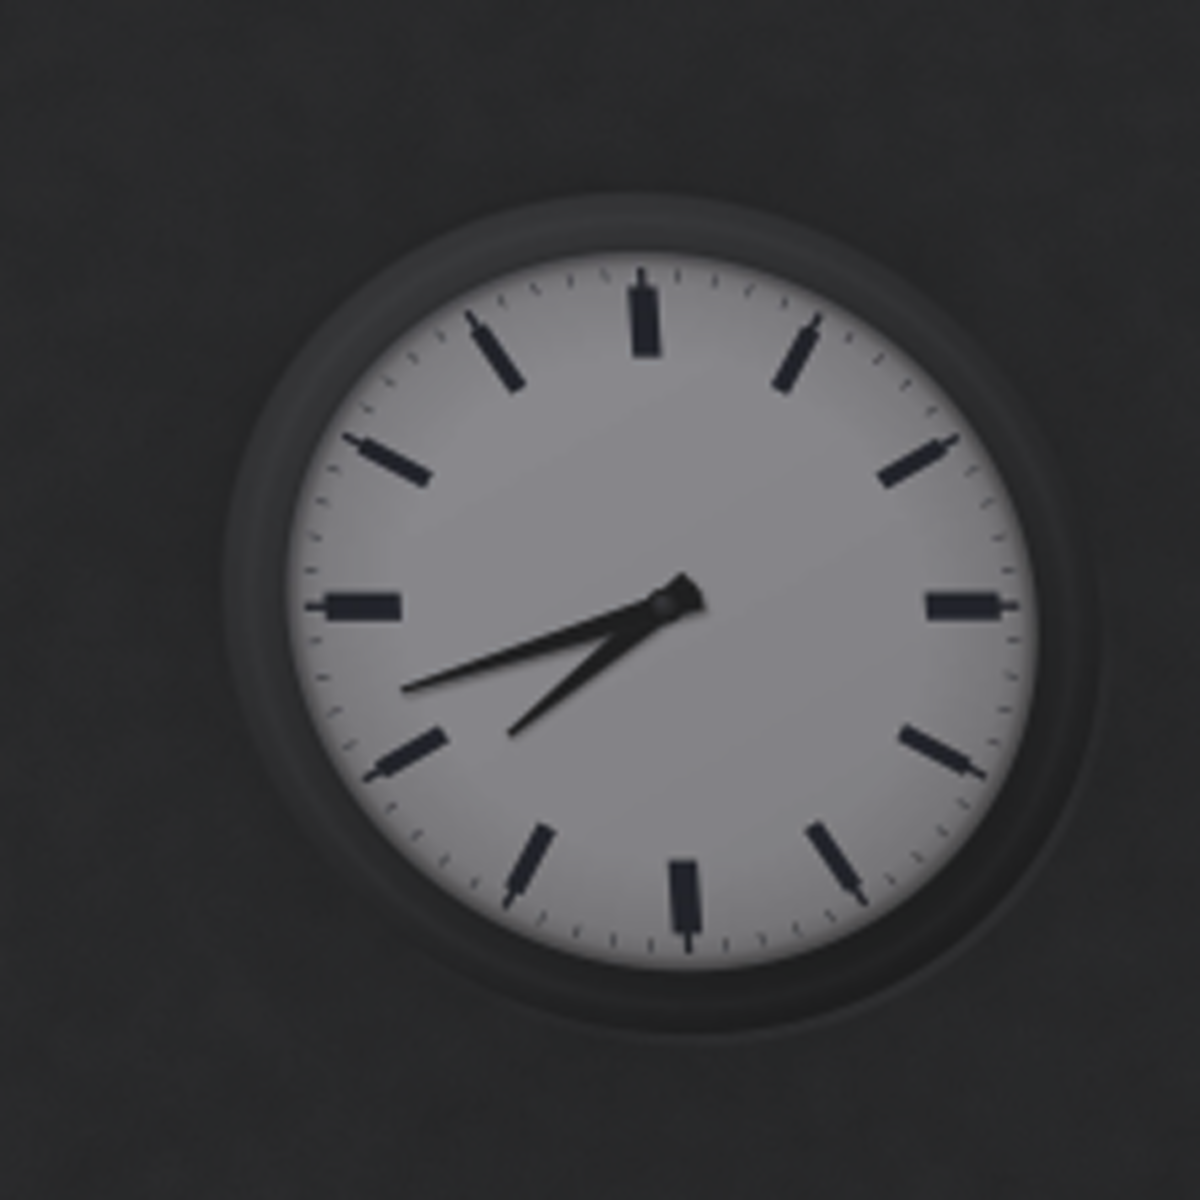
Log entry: 7:42
